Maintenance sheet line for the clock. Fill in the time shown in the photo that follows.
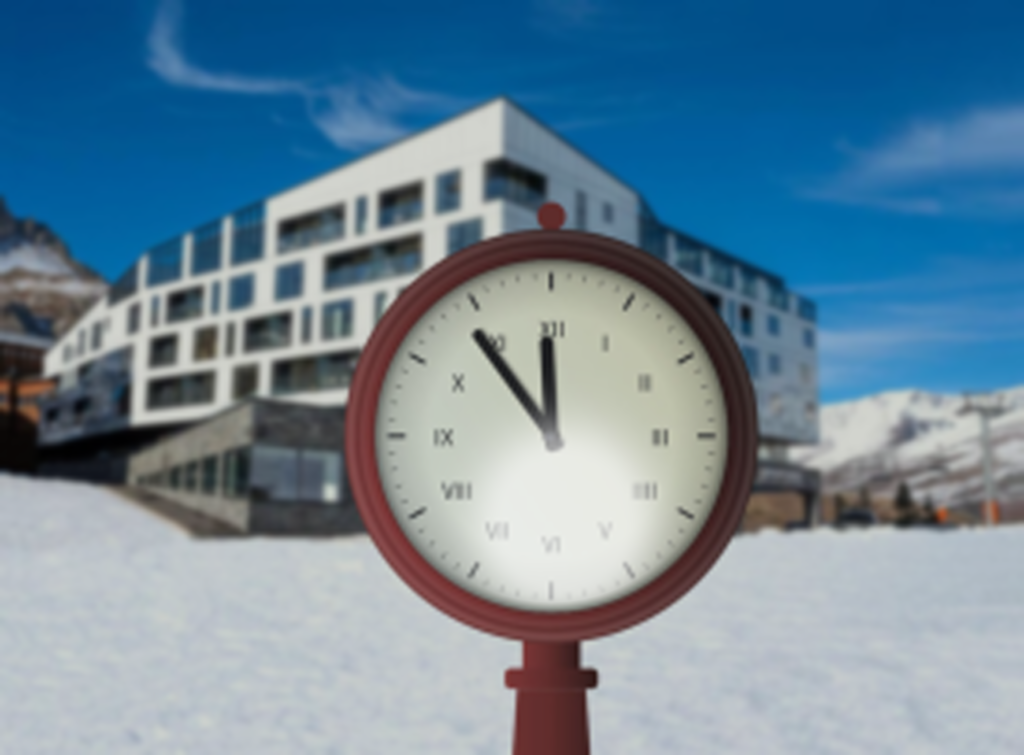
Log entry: 11:54
